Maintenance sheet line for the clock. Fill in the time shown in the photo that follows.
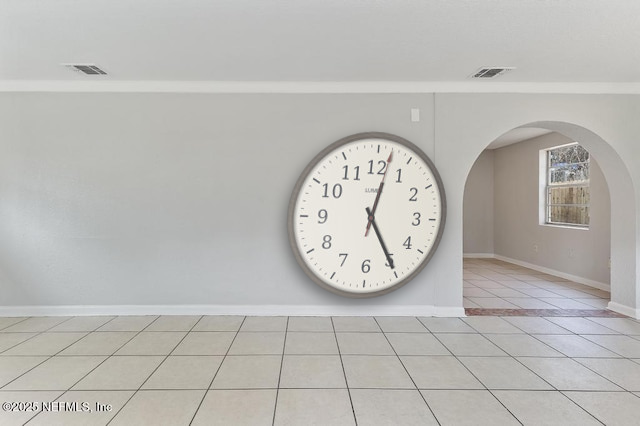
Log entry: 12:25:02
